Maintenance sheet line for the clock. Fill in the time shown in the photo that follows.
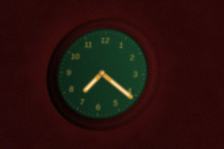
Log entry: 7:21
